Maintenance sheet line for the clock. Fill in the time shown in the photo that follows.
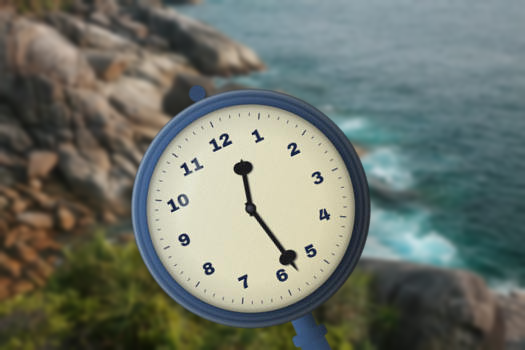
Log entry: 12:28
